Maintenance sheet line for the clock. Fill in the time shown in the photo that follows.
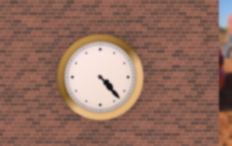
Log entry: 4:23
